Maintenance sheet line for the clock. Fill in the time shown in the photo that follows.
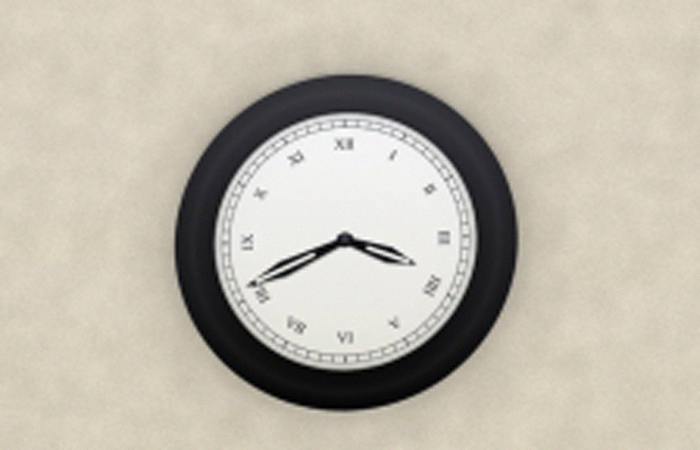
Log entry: 3:41
